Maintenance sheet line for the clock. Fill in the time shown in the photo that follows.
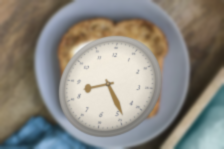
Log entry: 8:24
